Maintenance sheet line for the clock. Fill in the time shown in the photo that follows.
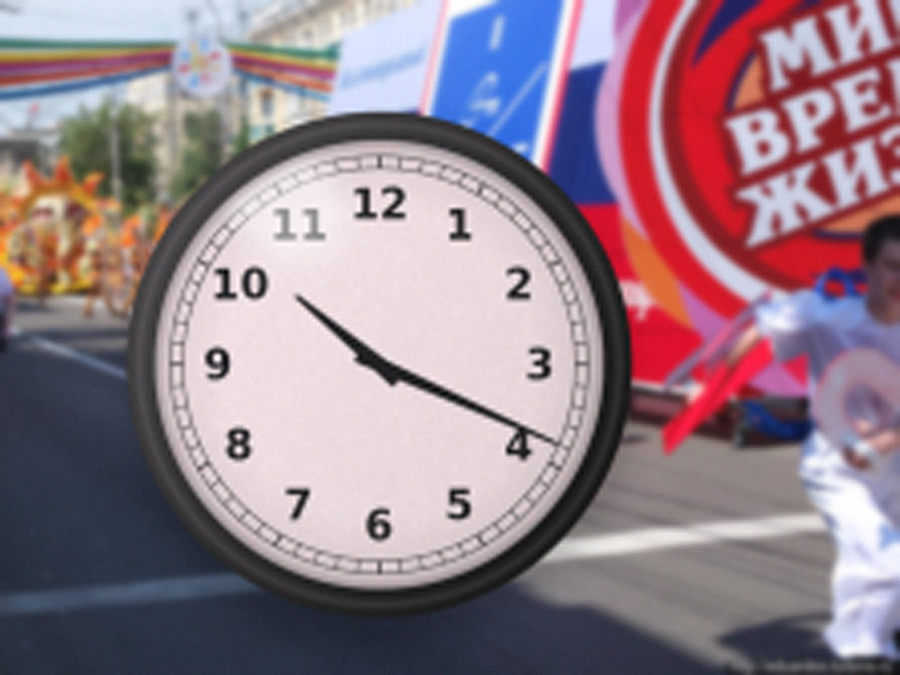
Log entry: 10:19
